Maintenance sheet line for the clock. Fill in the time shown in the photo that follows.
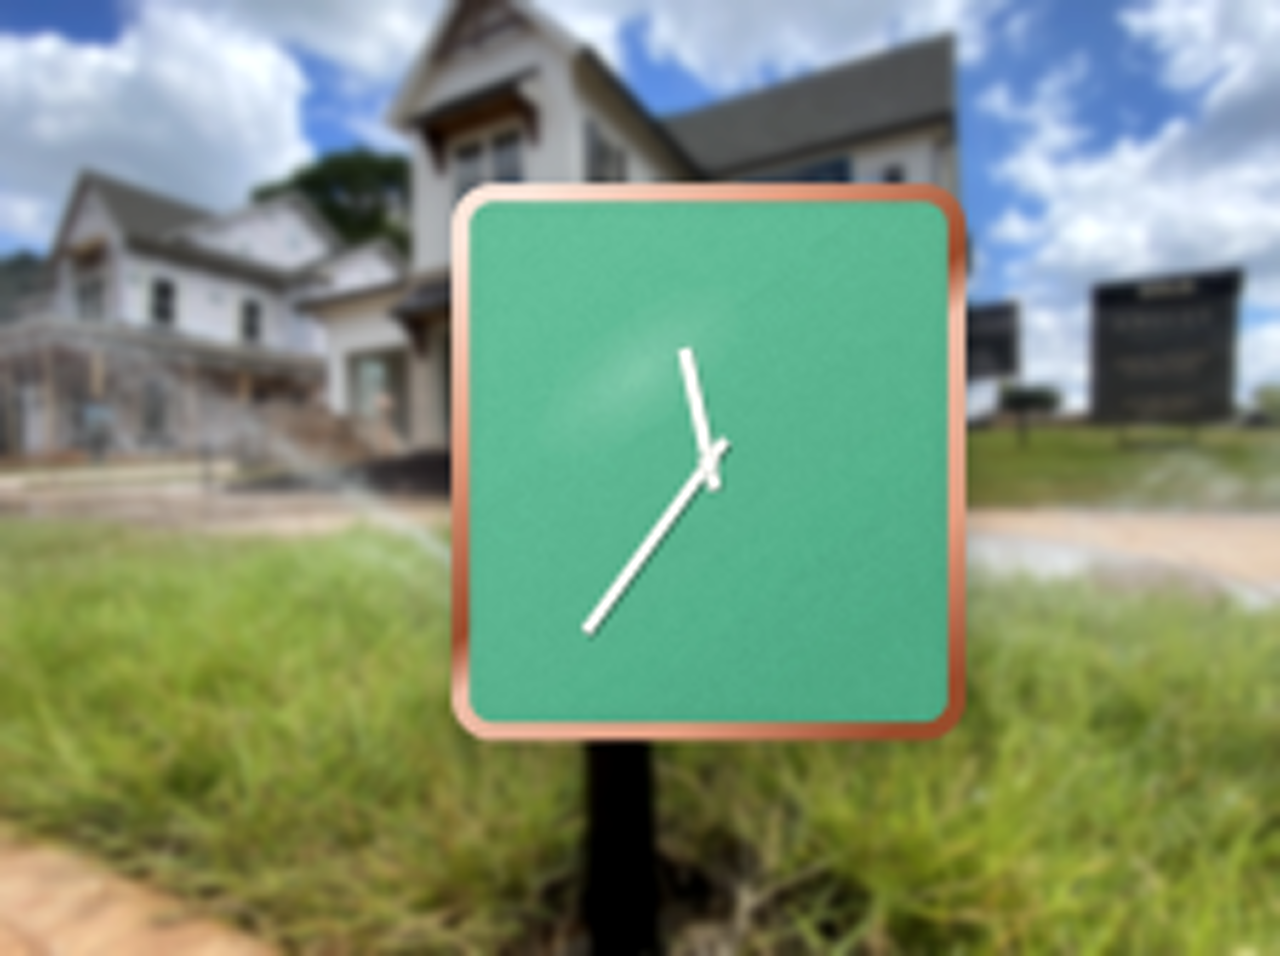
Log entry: 11:36
